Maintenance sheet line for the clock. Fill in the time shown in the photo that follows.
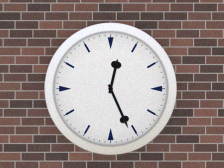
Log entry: 12:26
